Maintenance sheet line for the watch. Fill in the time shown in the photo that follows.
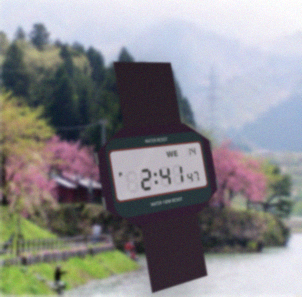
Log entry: 2:41:47
